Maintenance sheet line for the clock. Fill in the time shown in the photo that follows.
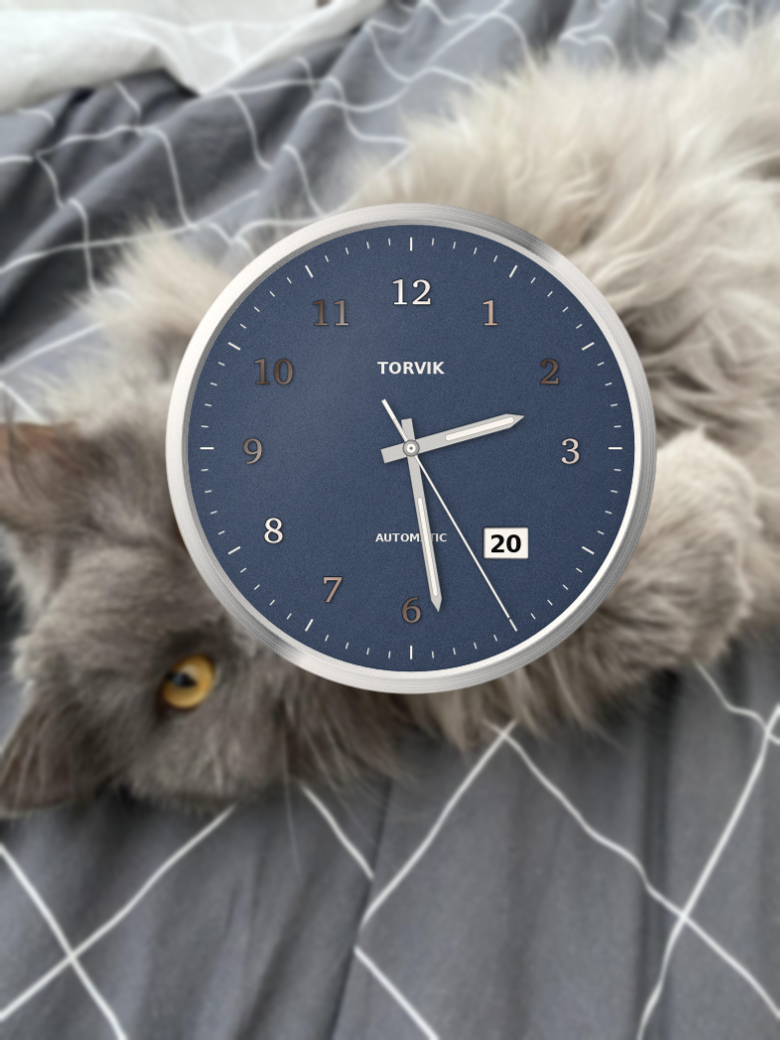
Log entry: 2:28:25
